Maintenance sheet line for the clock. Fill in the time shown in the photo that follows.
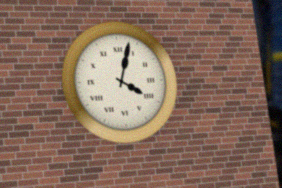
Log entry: 4:03
